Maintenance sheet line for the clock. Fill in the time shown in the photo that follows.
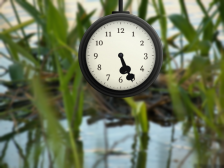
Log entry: 5:26
